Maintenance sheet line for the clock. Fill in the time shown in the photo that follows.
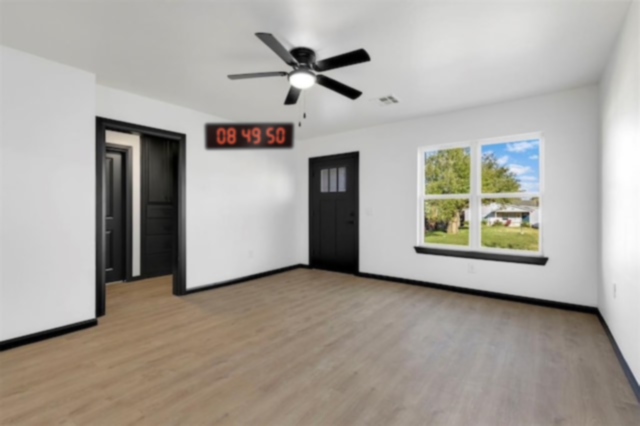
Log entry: 8:49:50
